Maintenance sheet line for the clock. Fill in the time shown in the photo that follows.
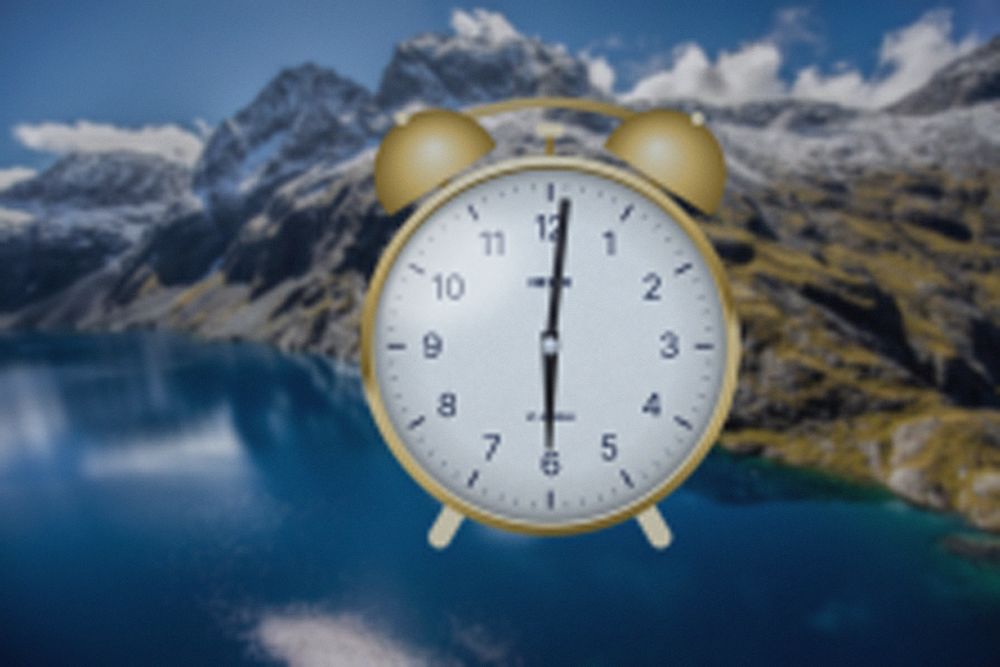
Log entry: 6:01
